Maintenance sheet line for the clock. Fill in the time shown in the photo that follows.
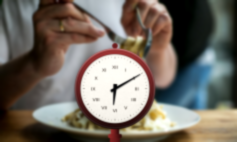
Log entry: 6:10
